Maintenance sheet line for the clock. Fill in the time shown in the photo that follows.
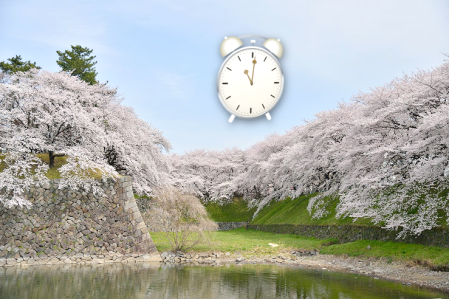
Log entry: 11:01
